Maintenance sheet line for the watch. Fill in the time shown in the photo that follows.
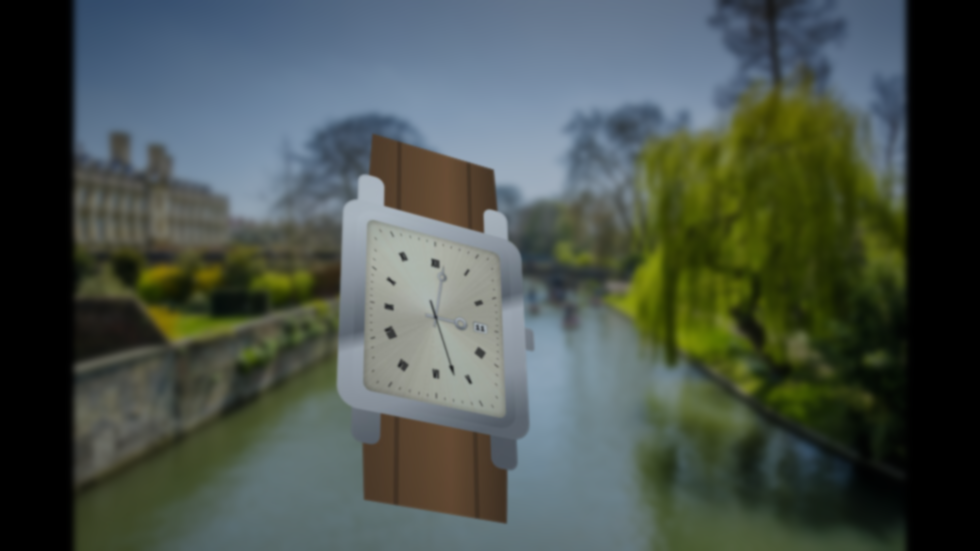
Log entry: 3:01:27
